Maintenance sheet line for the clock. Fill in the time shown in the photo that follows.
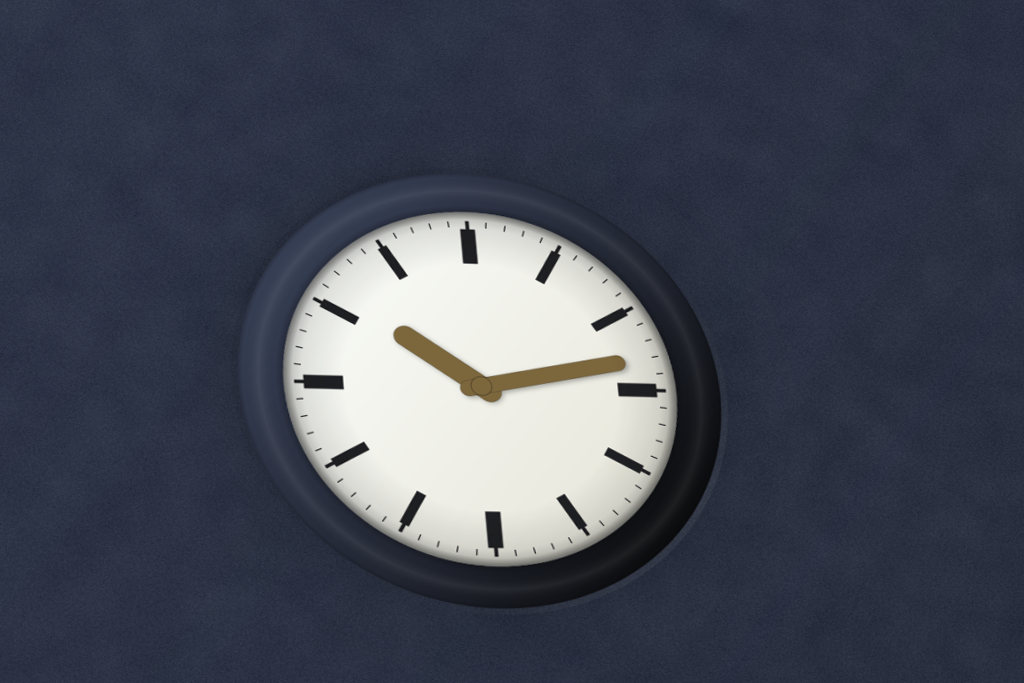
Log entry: 10:13
